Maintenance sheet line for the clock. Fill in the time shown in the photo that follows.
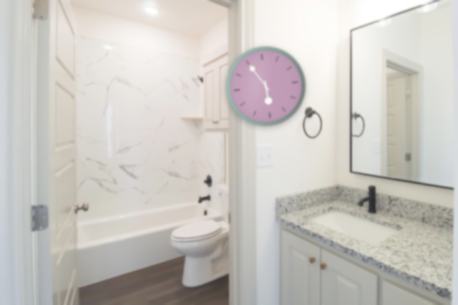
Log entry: 5:55
